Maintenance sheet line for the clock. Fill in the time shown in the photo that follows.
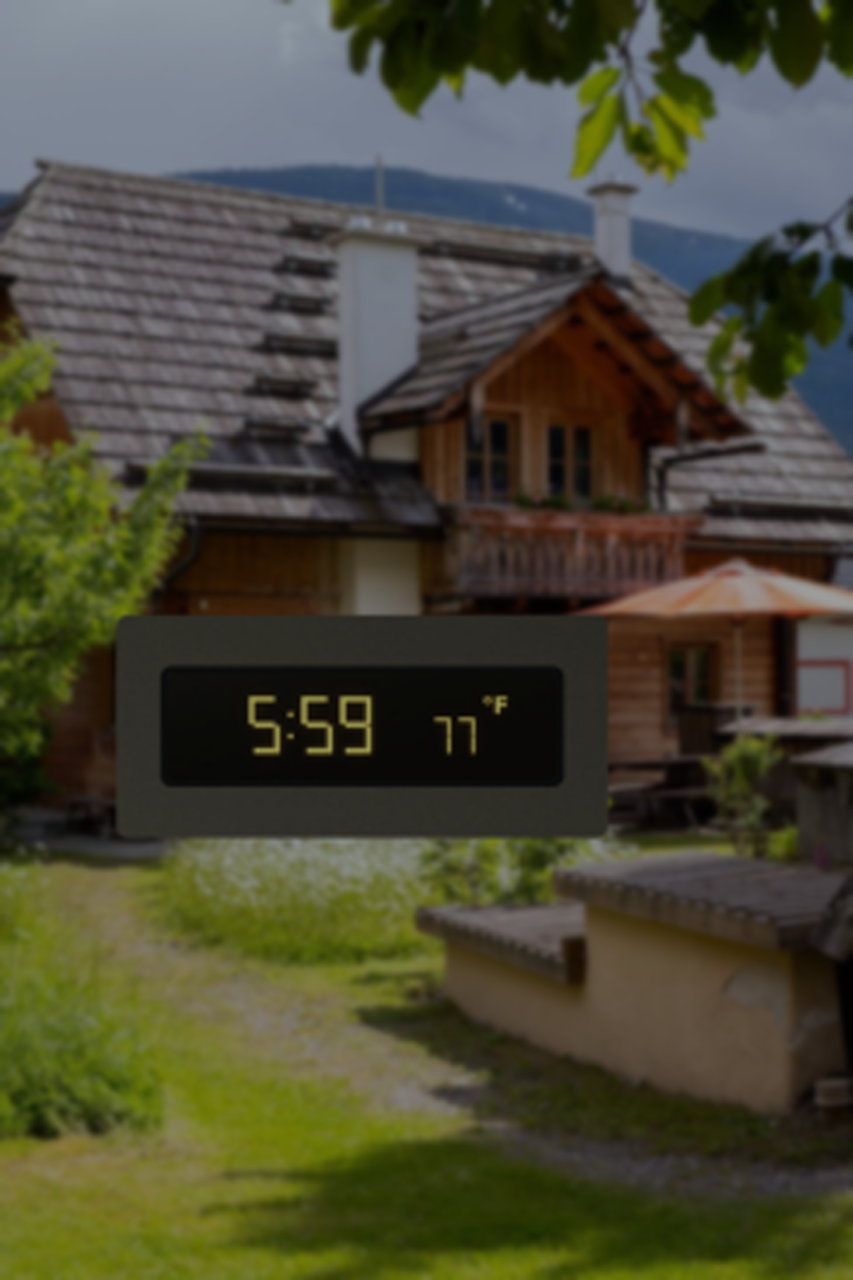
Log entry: 5:59
